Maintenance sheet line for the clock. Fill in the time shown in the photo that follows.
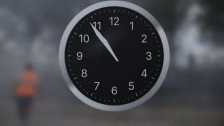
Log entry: 10:54
